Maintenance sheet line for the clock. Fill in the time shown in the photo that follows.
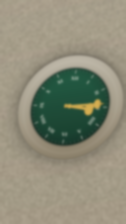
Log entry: 3:14
